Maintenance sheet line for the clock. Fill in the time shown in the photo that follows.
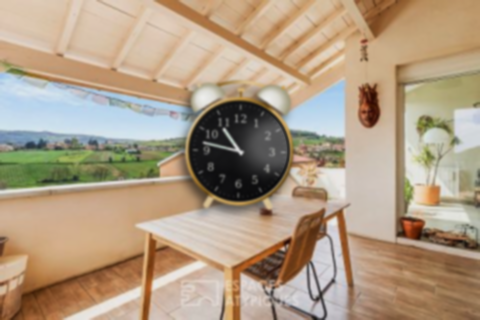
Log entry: 10:47
